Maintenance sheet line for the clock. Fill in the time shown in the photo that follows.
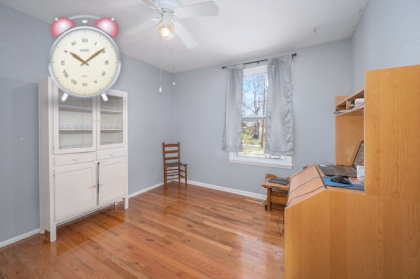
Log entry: 10:09
